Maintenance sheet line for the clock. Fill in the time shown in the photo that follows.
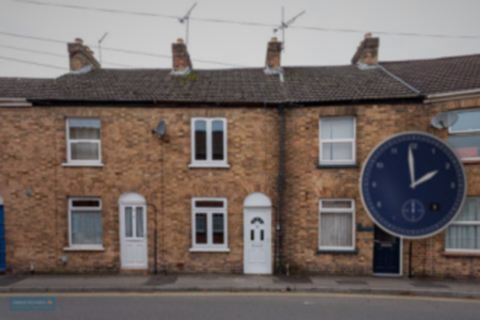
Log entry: 1:59
